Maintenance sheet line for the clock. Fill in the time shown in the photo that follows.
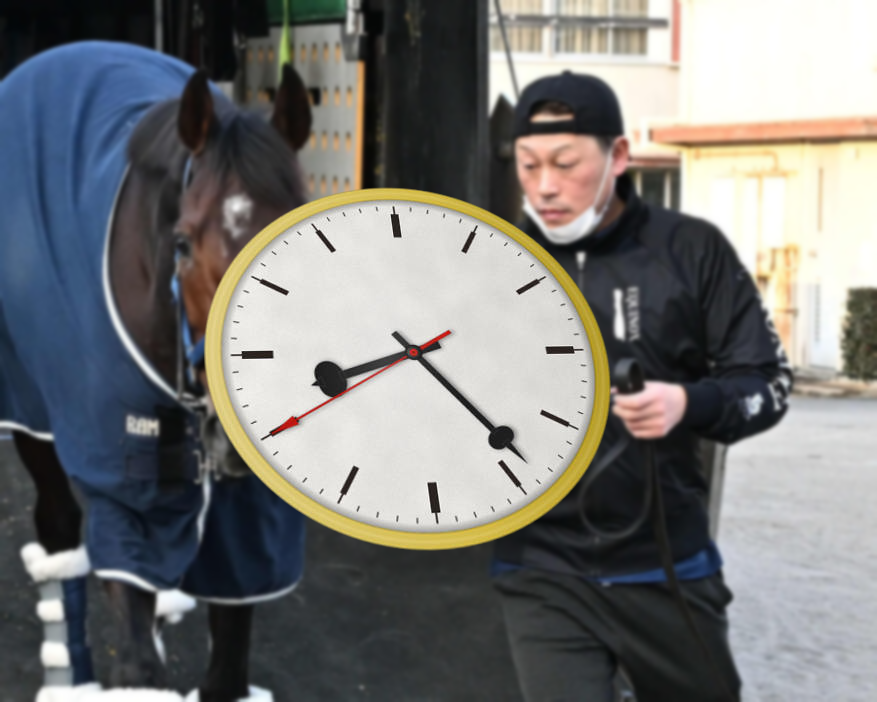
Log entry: 8:23:40
